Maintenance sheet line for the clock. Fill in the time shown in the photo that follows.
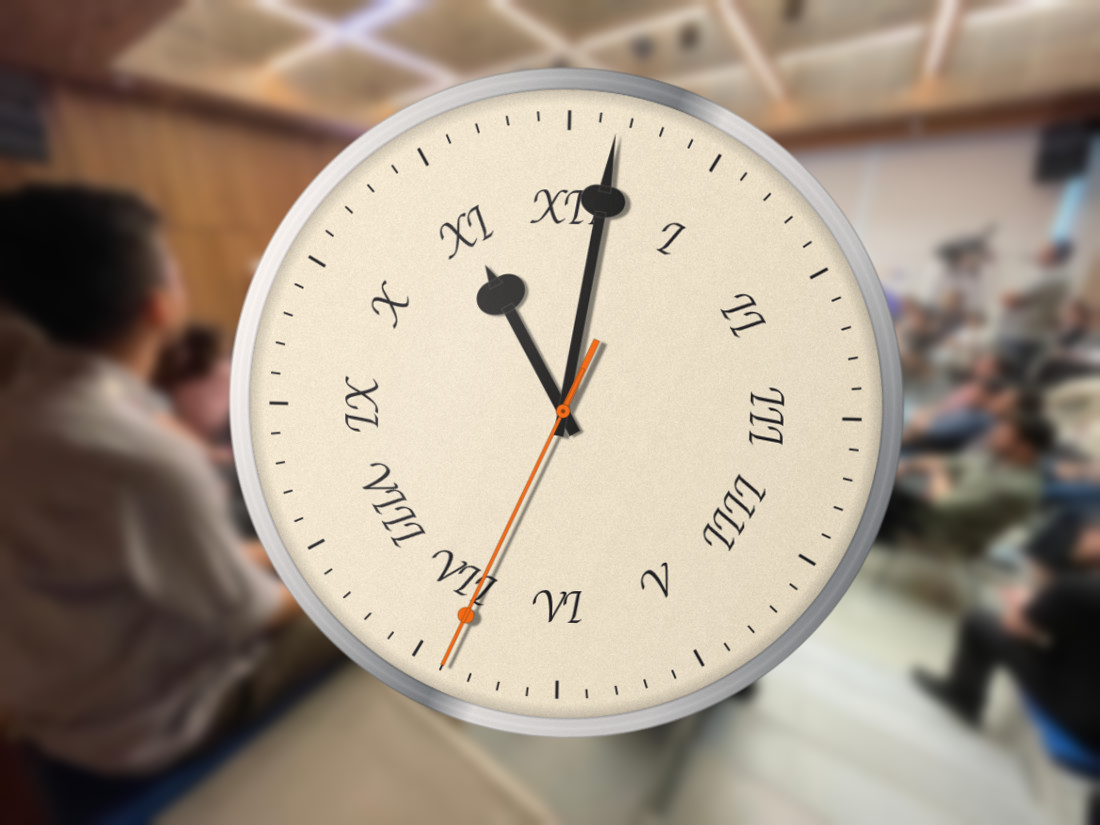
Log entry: 11:01:34
